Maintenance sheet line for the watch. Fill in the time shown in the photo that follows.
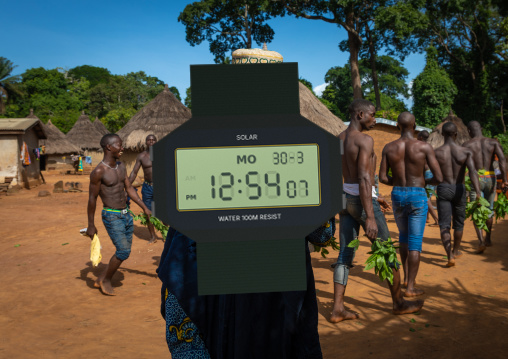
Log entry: 12:54:07
